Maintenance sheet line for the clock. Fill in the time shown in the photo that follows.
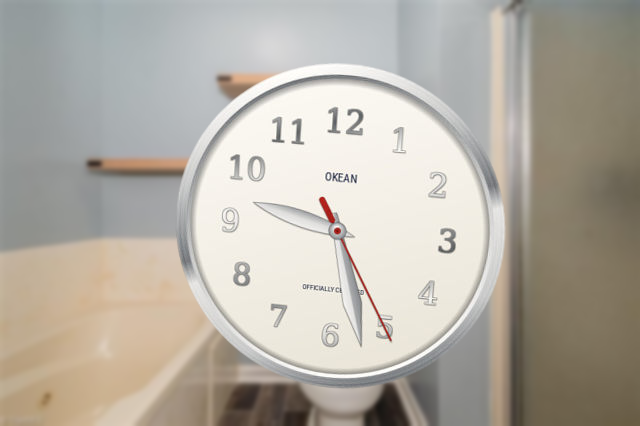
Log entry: 9:27:25
